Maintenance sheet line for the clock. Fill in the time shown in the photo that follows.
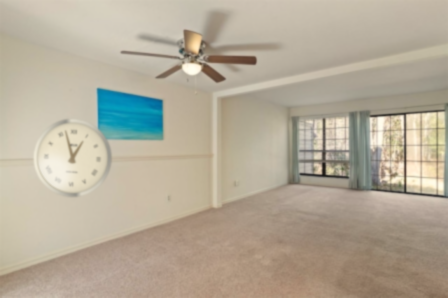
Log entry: 12:57
